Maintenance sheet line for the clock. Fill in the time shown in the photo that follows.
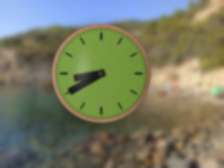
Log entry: 8:40
